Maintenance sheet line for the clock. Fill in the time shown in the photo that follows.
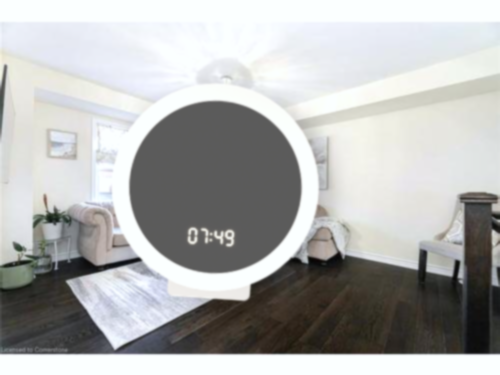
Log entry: 7:49
